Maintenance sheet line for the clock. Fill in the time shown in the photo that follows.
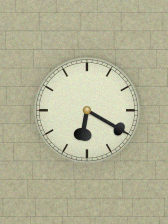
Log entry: 6:20
